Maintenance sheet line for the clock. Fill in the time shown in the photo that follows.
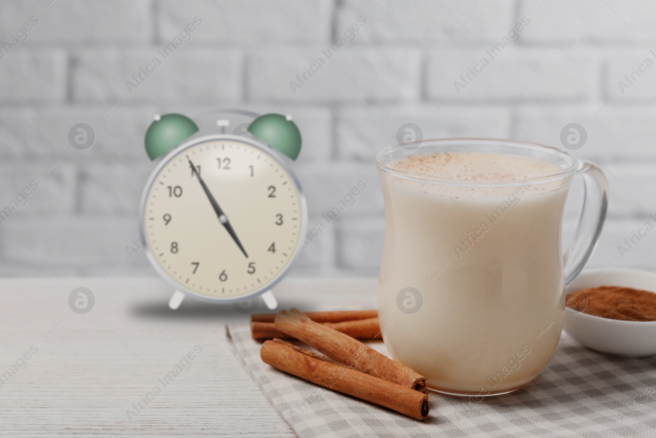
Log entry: 4:55
